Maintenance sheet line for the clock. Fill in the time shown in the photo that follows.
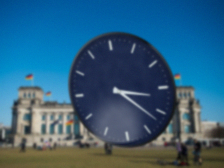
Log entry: 3:22
